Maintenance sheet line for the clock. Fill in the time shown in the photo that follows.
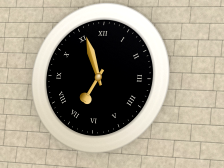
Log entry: 6:56
